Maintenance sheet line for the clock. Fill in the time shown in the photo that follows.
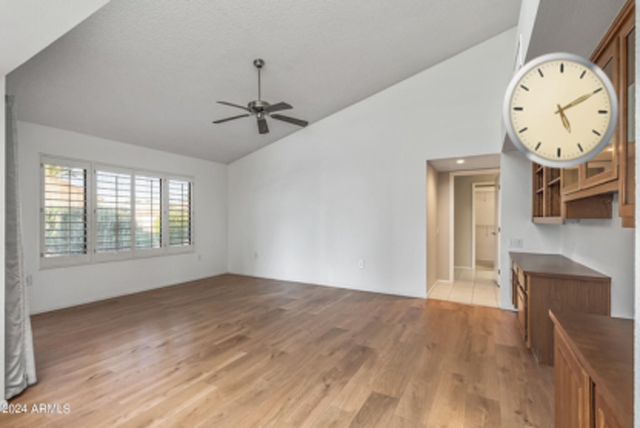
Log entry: 5:10
